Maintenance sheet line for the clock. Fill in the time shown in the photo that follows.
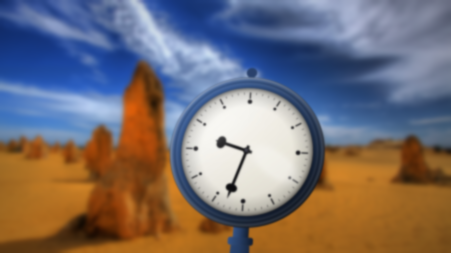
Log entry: 9:33
